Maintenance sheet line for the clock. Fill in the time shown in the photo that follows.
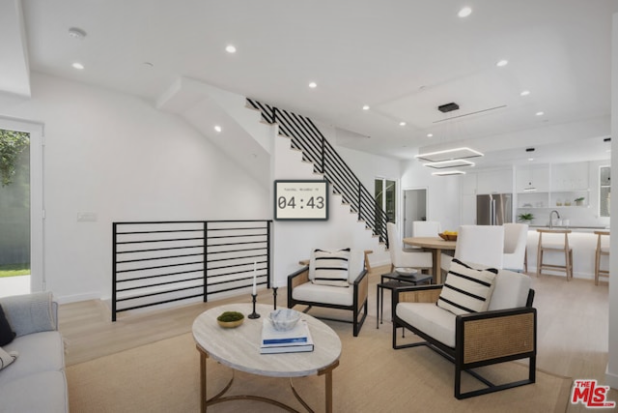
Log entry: 4:43
